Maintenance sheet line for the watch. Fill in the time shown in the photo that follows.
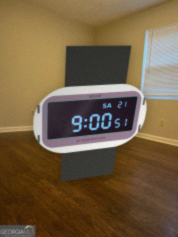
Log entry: 9:00:51
